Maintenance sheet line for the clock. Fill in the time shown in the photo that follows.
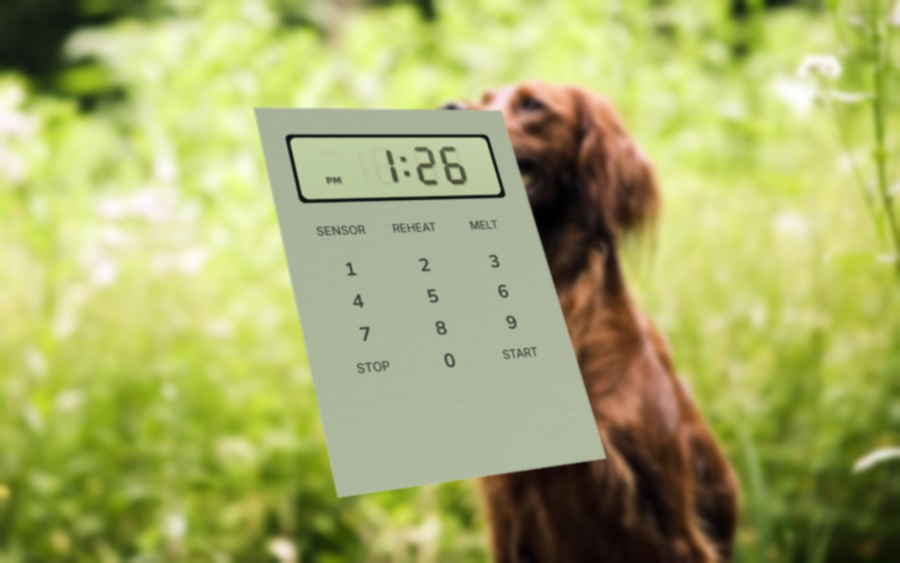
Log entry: 1:26
